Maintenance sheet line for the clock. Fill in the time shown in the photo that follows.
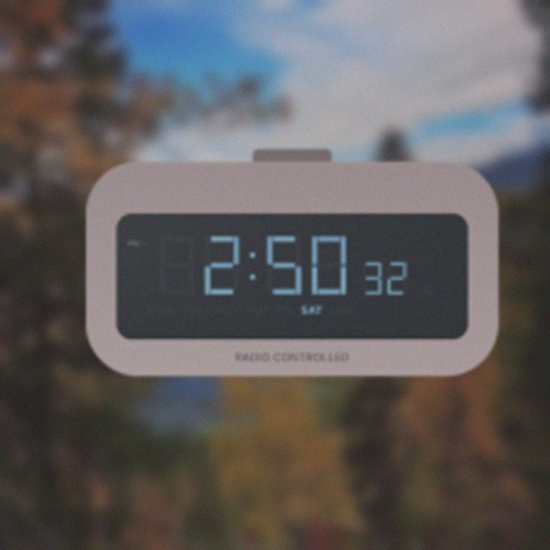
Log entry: 2:50:32
